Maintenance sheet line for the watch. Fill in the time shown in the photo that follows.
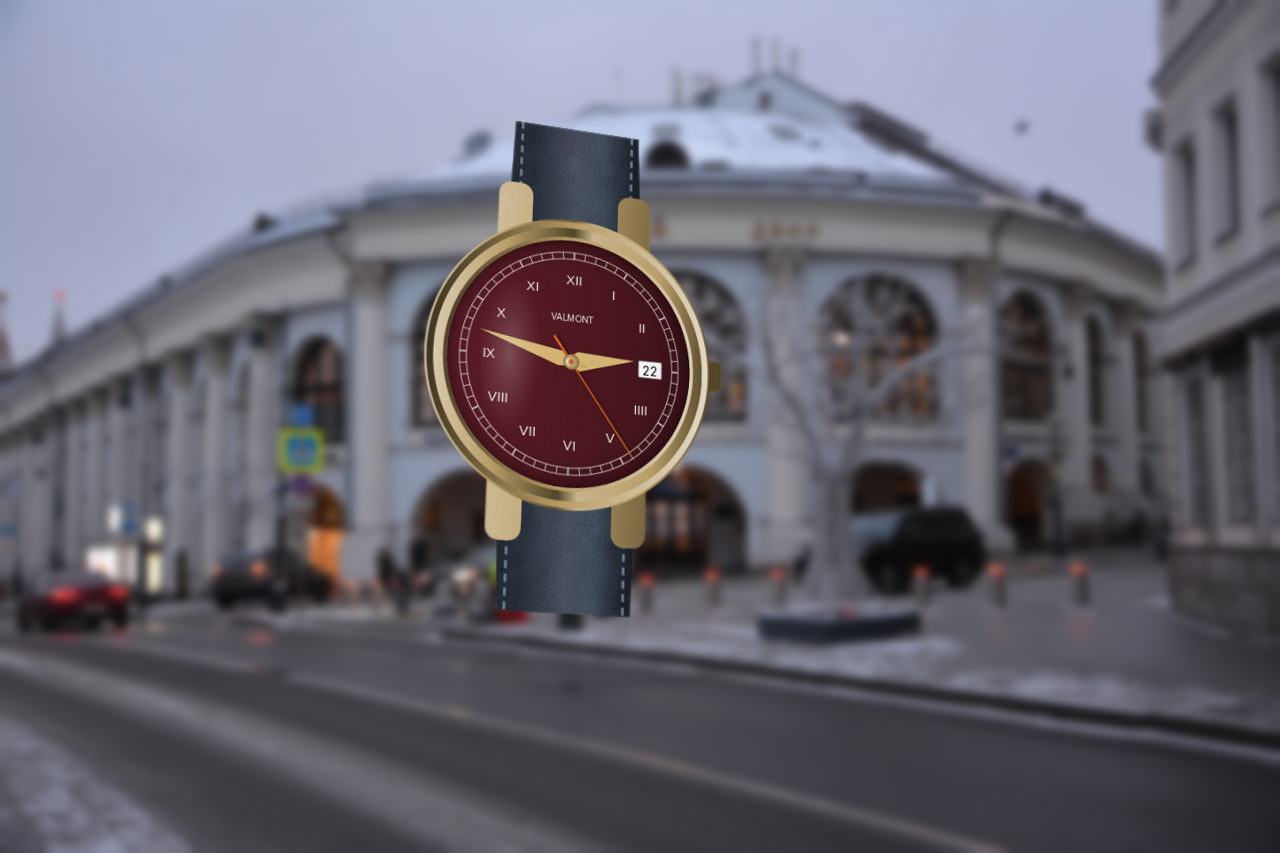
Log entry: 2:47:24
